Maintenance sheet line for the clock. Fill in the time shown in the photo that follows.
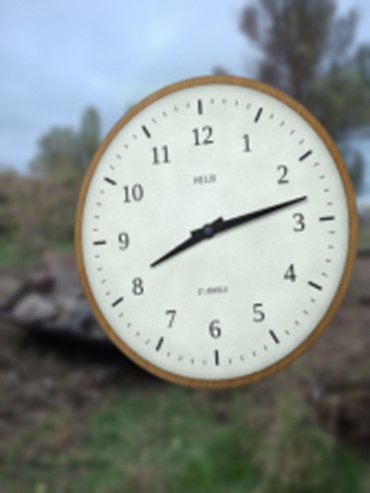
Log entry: 8:13
